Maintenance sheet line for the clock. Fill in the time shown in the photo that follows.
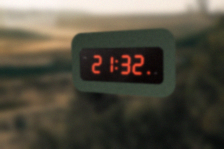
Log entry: 21:32
